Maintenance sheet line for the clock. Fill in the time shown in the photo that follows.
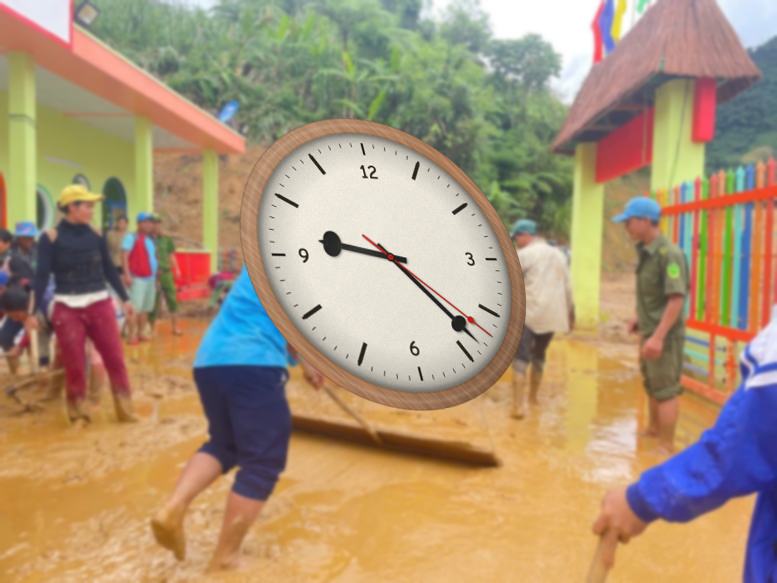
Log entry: 9:23:22
